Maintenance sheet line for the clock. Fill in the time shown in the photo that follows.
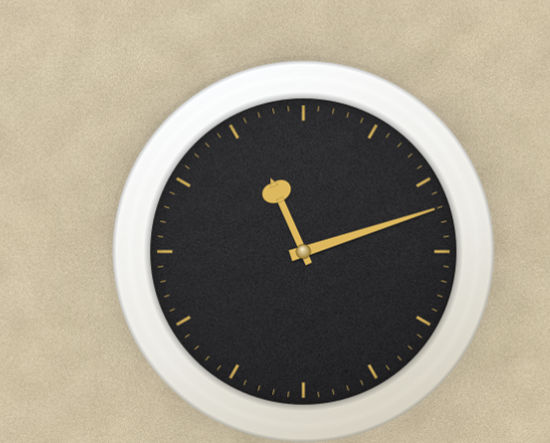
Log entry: 11:12
